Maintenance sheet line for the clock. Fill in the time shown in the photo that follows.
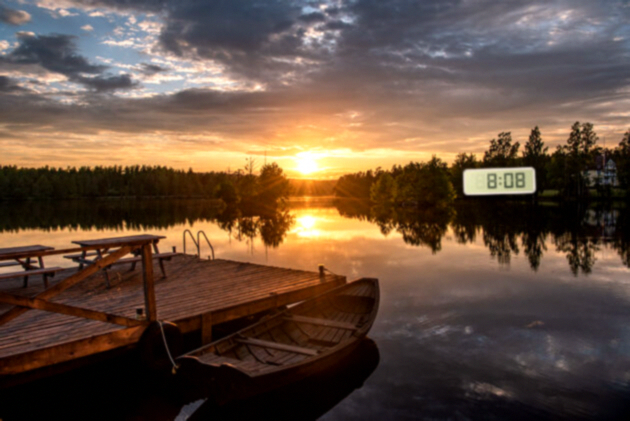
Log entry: 8:08
